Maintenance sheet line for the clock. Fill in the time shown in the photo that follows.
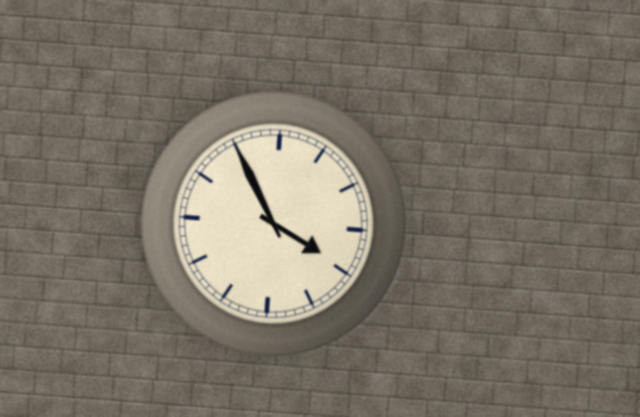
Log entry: 3:55
